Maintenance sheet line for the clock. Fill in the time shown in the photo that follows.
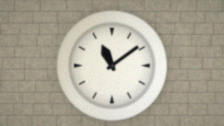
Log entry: 11:09
